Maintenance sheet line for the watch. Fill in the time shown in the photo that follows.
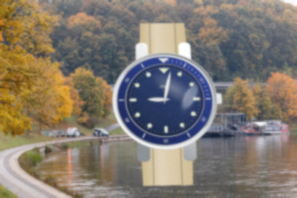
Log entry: 9:02
